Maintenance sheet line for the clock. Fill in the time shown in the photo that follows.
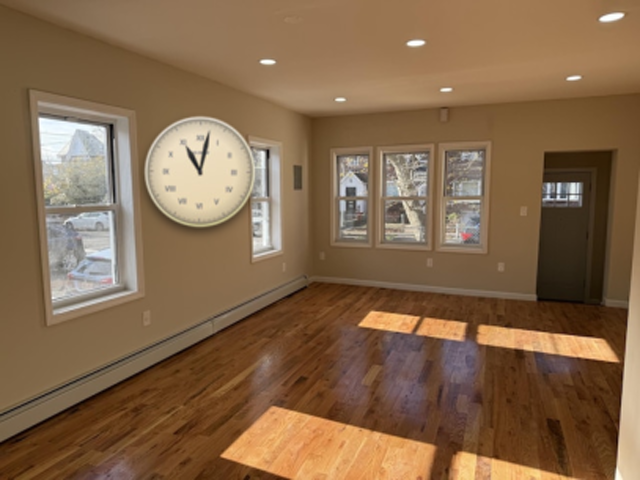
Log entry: 11:02
